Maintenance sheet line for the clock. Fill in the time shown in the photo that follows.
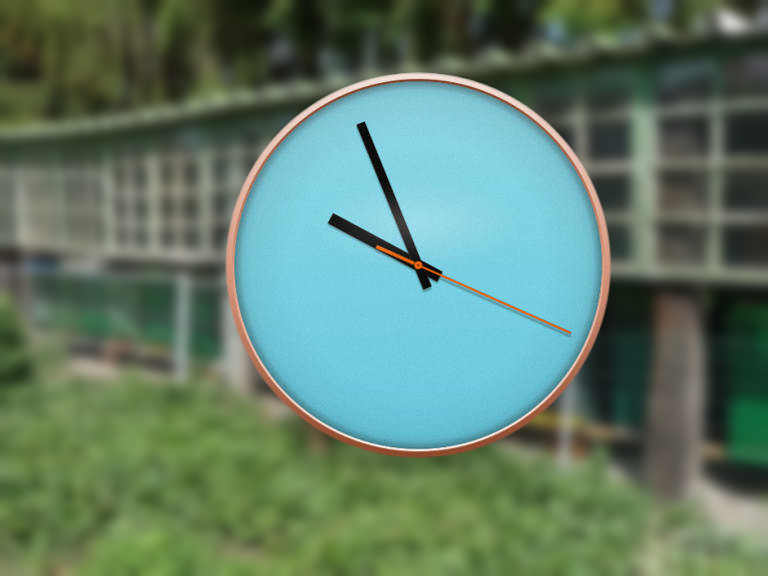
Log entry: 9:56:19
